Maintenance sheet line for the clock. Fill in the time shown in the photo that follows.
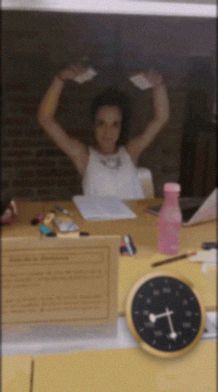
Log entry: 8:28
